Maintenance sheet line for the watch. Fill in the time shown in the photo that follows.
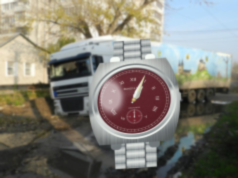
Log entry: 1:04
